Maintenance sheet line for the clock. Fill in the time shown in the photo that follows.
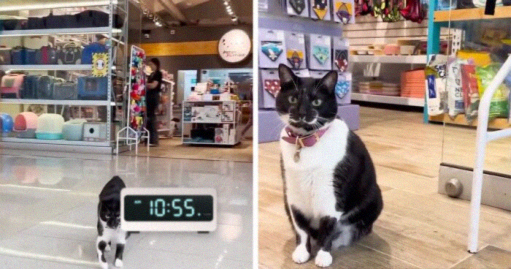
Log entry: 10:55
